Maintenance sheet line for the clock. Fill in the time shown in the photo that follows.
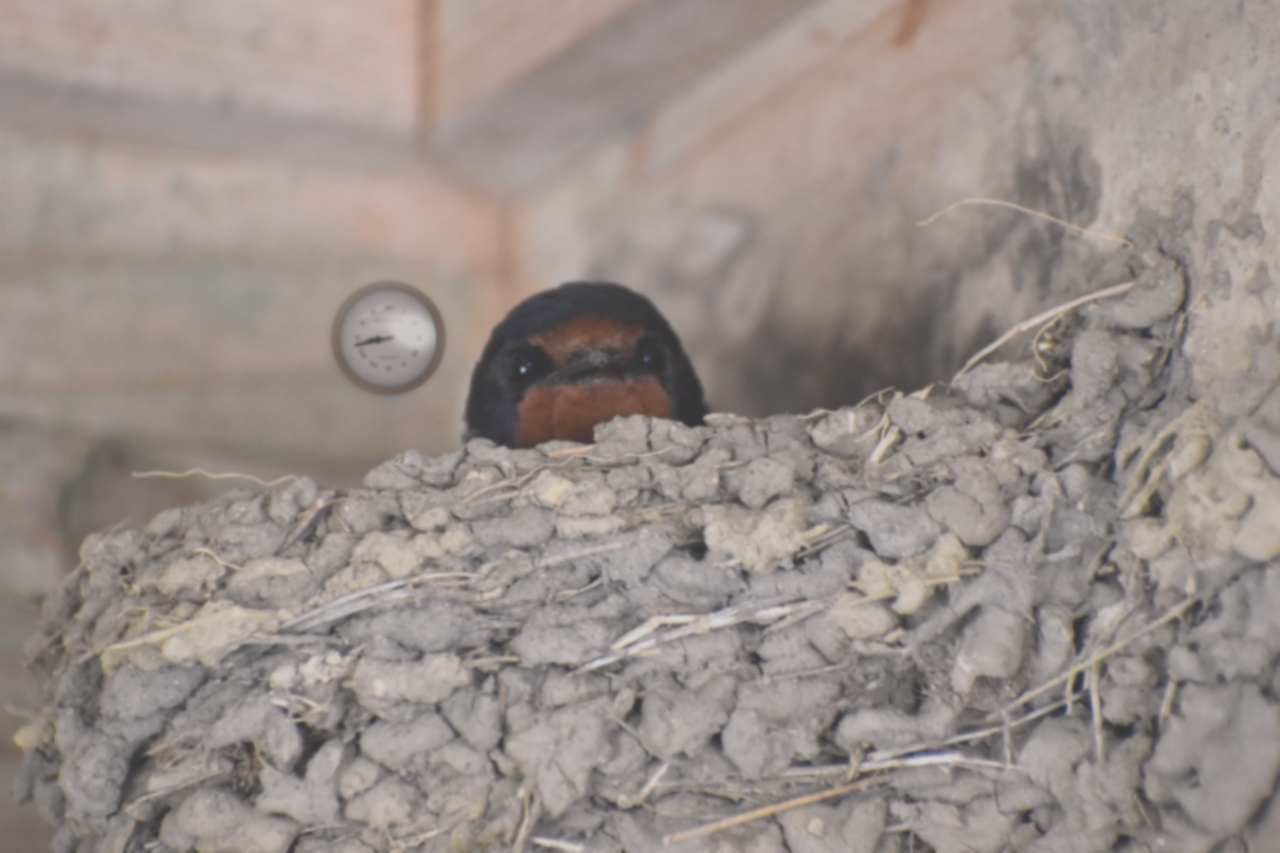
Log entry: 8:43
